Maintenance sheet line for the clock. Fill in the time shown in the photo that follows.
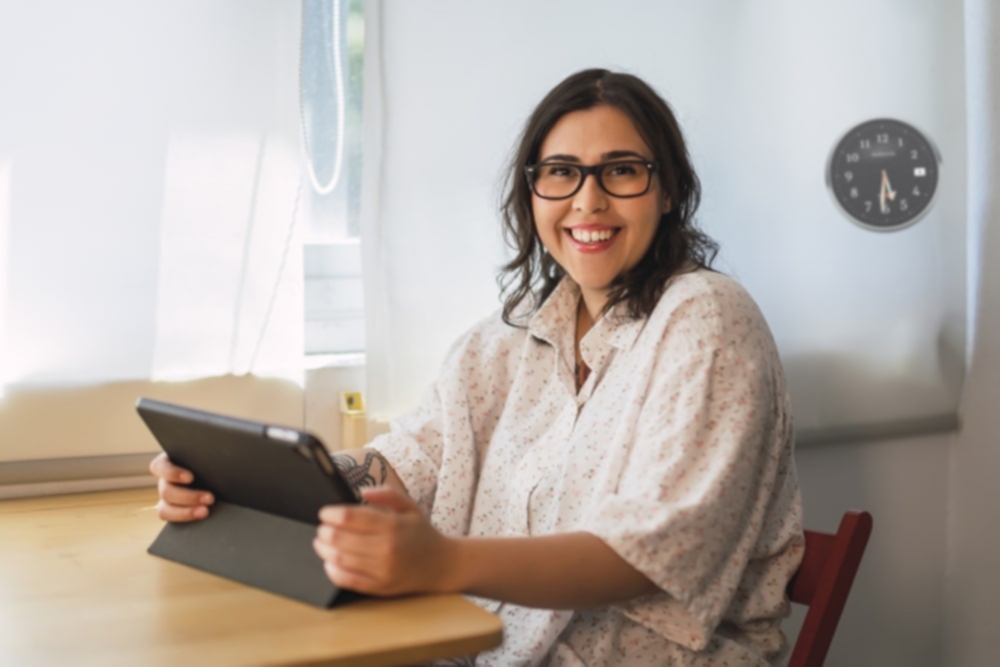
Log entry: 5:31
